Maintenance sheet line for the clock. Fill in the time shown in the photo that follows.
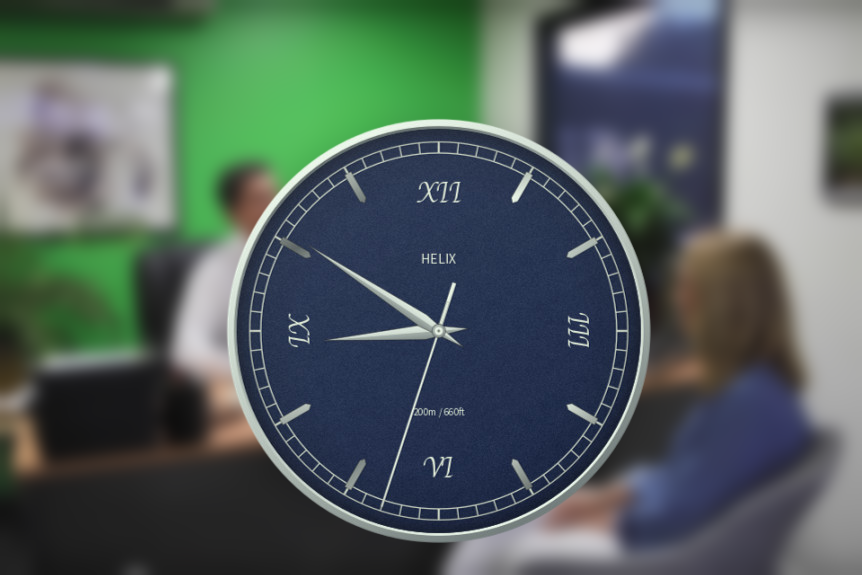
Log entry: 8:50:33
